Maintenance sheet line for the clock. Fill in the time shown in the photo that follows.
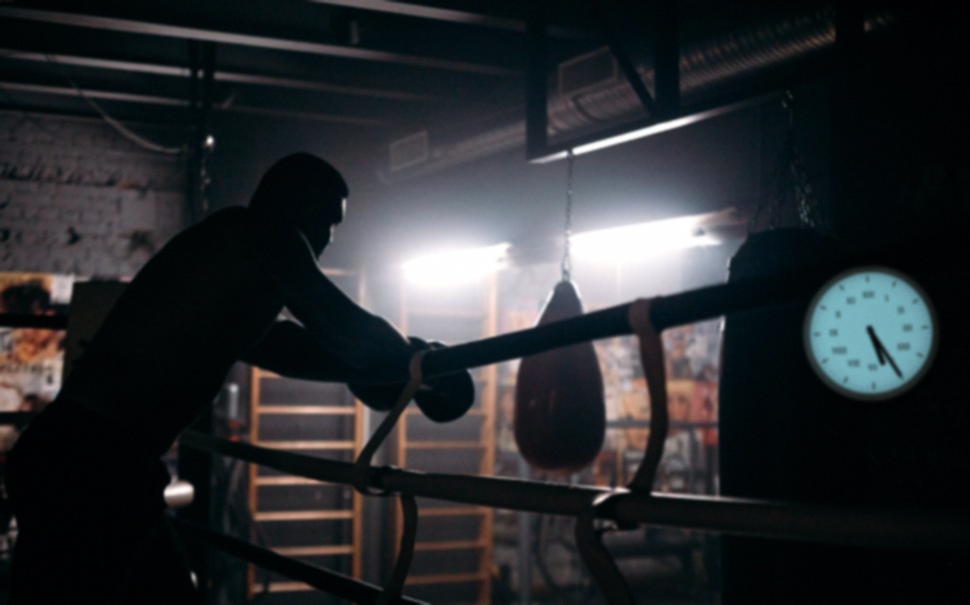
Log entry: 5:25
